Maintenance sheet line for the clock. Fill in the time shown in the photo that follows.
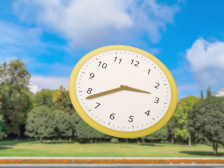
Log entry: 2:38
